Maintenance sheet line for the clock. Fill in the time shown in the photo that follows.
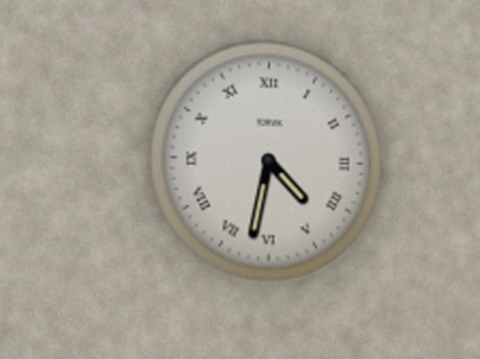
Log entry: 4:32
